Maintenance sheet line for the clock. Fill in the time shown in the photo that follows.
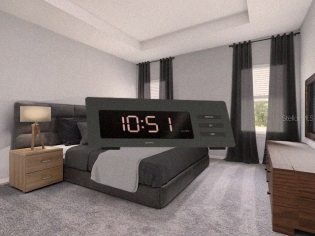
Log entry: 10:51
